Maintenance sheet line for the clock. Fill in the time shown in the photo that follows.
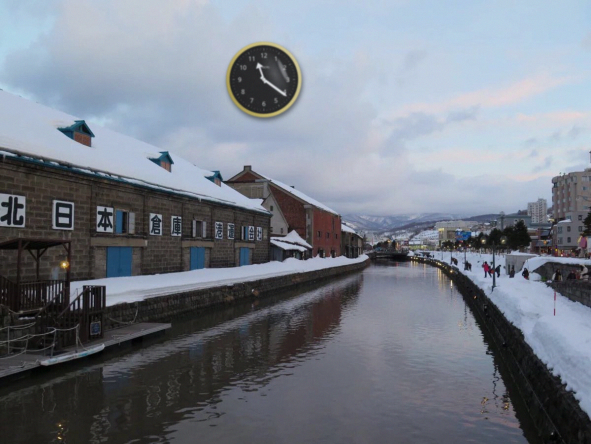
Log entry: 11:21
